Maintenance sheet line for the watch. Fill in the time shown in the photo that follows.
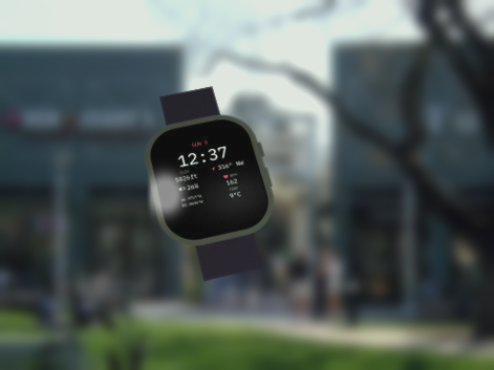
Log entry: 12:37
